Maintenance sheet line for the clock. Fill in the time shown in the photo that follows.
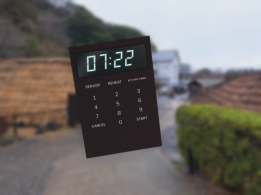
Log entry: 7:22
